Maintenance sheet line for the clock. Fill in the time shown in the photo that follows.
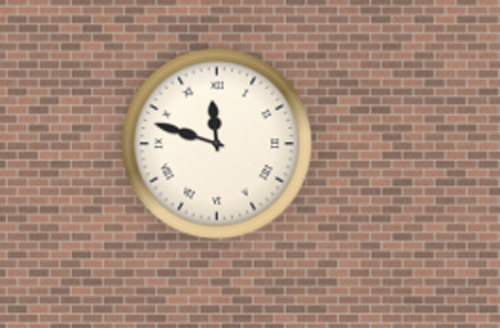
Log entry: 11:48
